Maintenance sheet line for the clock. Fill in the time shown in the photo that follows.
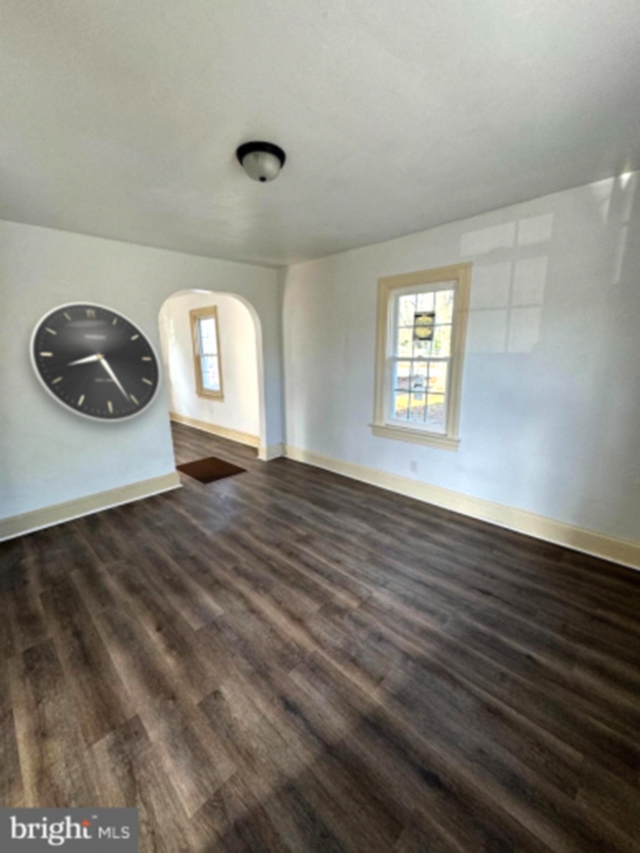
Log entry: 8:26
